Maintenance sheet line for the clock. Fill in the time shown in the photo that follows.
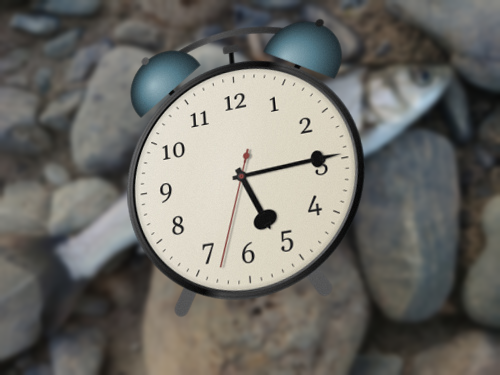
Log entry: 5:14:33
